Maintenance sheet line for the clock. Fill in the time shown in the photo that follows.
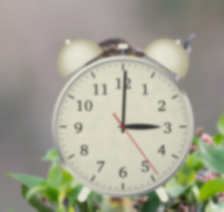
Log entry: 3:00:24
